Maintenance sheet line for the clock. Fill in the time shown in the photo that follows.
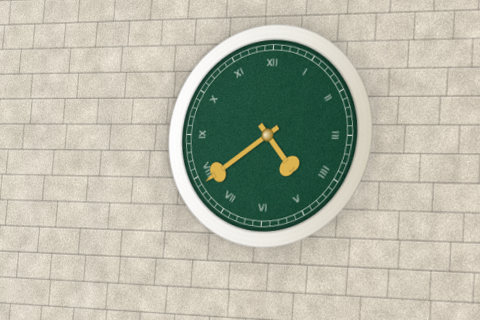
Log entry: 4:39
